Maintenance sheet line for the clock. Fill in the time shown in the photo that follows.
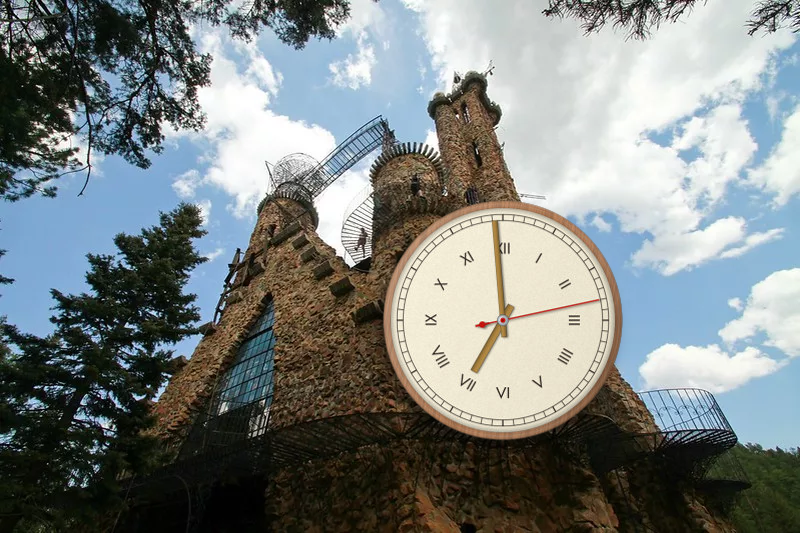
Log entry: 6:59:13
